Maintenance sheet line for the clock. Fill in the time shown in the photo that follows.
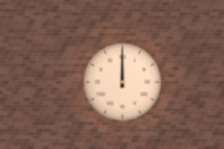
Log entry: 12:00
